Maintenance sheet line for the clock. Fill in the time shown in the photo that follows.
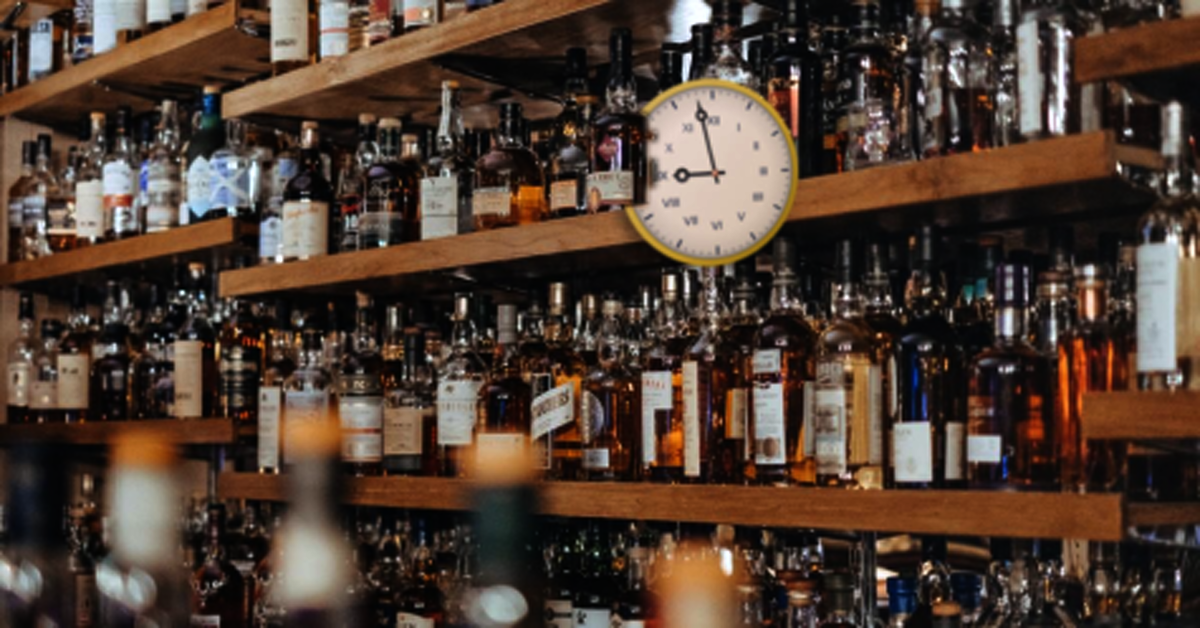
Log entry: 8:58
